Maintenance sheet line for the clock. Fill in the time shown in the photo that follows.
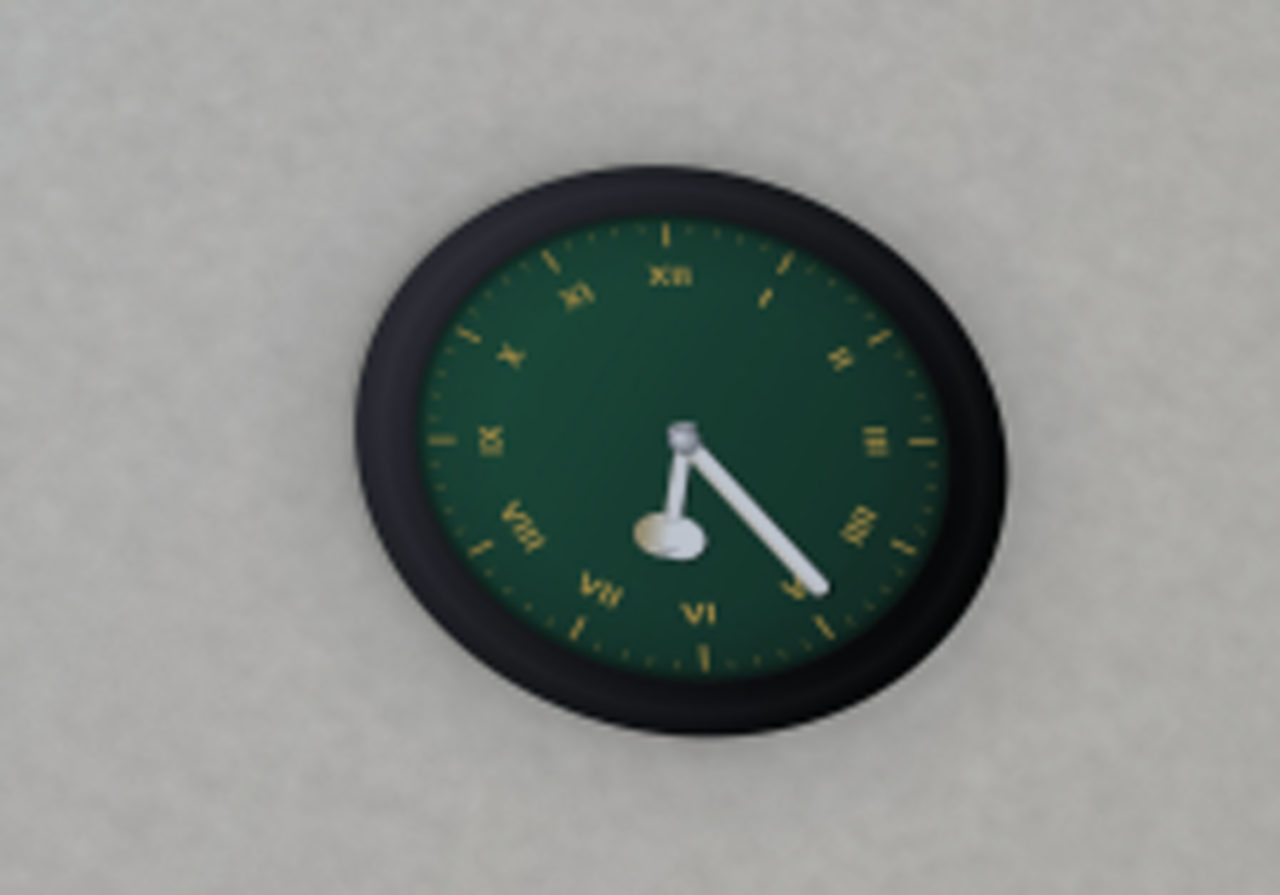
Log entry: 6:24
